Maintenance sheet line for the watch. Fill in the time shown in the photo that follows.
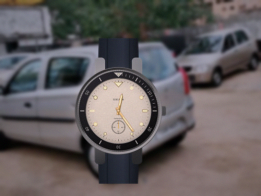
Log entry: 12:24
